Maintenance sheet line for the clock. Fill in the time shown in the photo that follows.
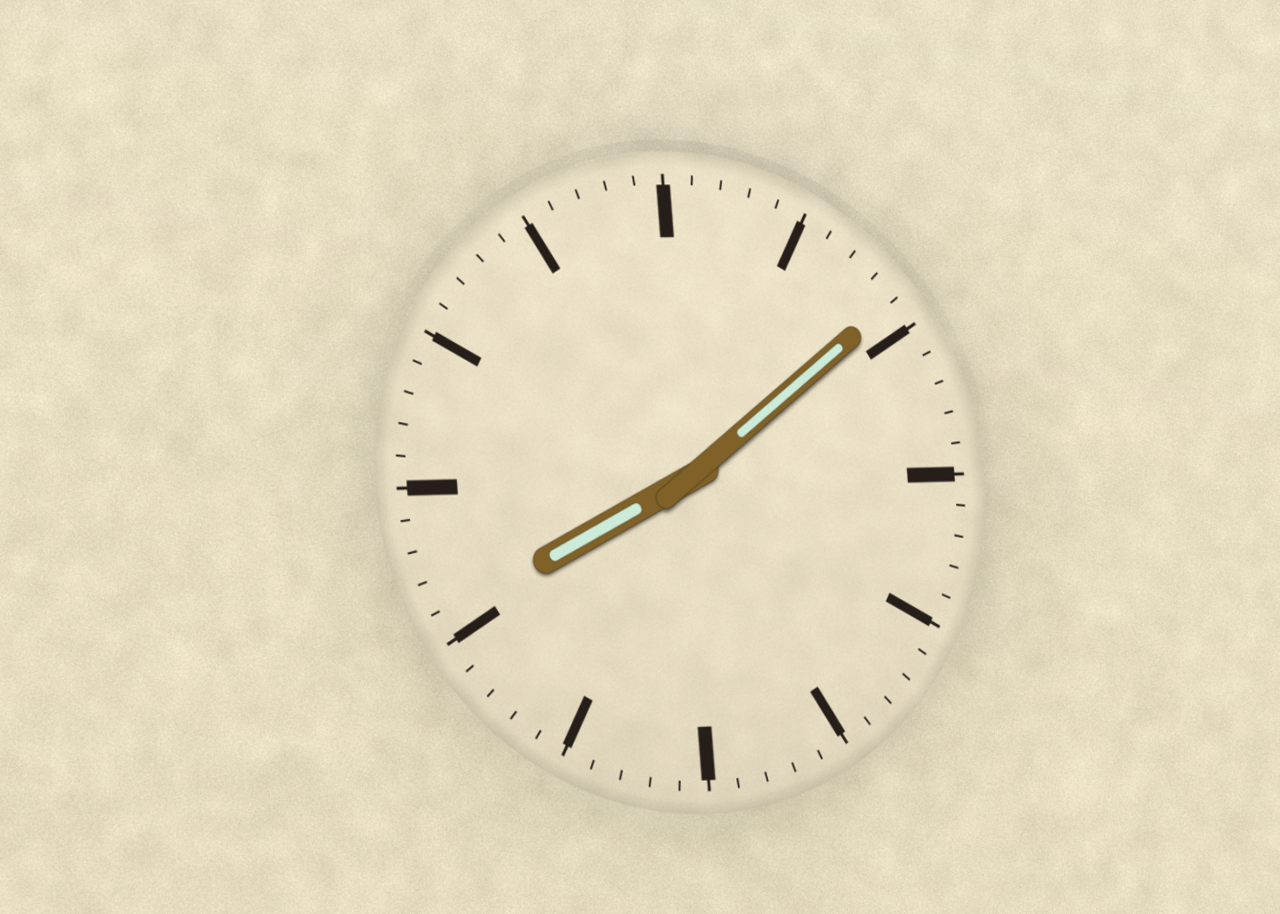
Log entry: 8:09
